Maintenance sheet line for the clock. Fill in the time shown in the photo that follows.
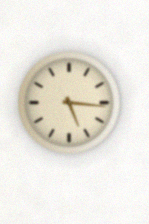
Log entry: 5:16
